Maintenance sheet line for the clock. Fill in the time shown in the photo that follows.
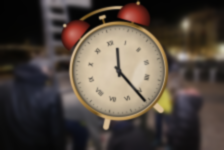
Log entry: 12:26
